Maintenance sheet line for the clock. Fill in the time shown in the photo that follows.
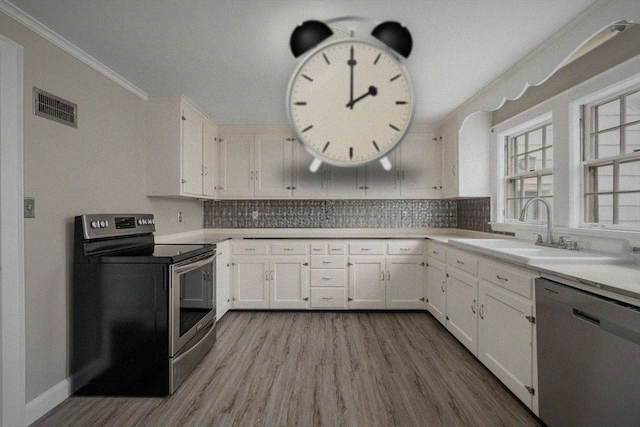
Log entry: 2:00
